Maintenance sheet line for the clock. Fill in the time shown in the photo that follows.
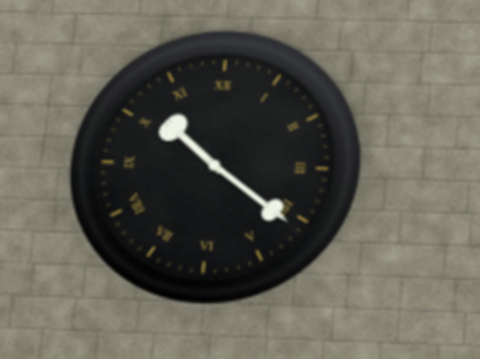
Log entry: 10:21
